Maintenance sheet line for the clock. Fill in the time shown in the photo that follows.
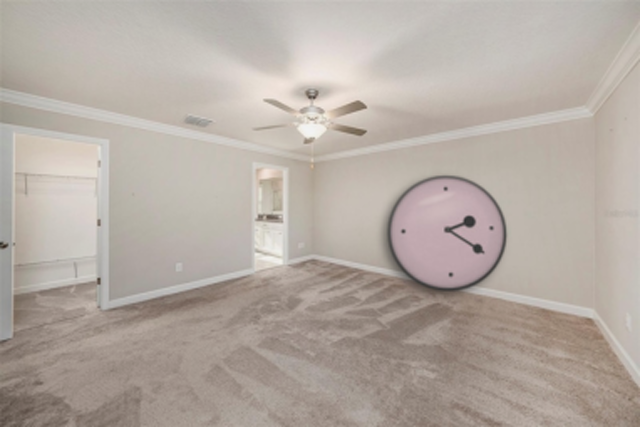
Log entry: 2:21
